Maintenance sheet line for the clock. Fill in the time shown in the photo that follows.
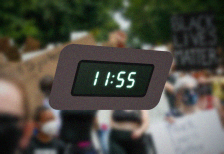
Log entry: 11:55
